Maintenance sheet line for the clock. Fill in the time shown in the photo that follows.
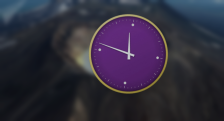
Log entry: 11:47
